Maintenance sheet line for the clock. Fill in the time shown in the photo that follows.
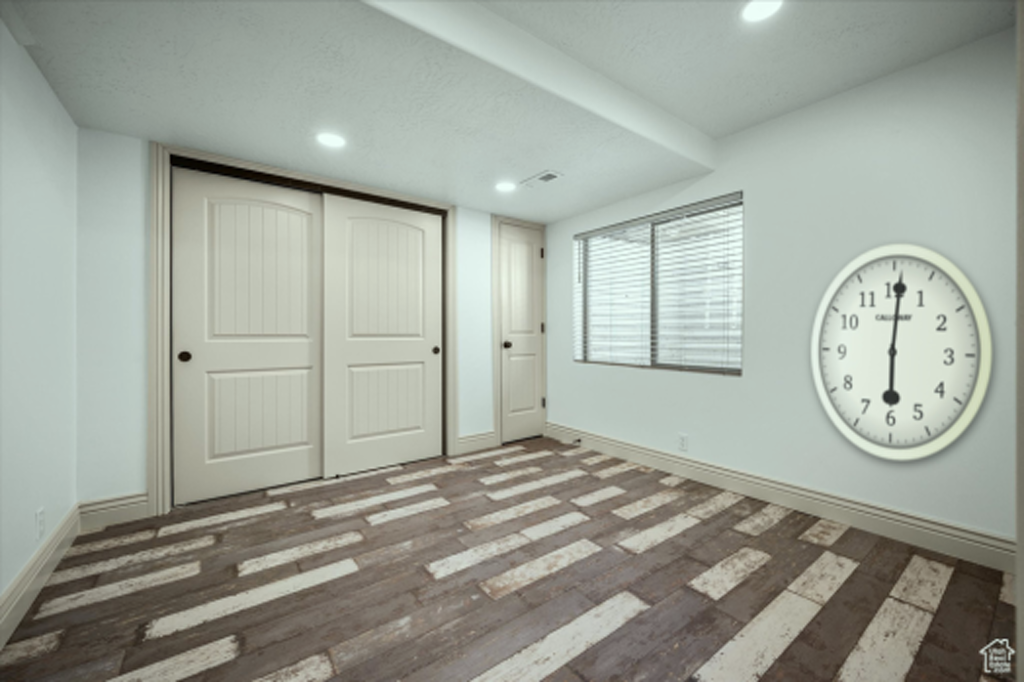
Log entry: 6:01
